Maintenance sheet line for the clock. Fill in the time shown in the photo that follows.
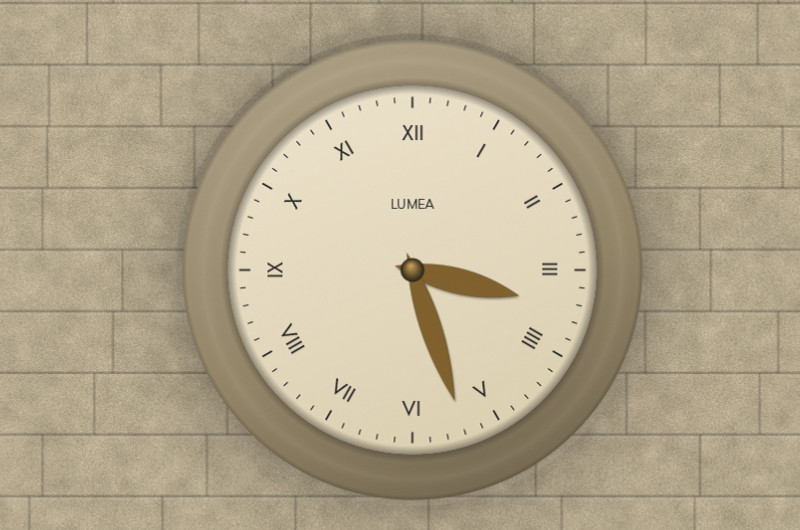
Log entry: 3:27
